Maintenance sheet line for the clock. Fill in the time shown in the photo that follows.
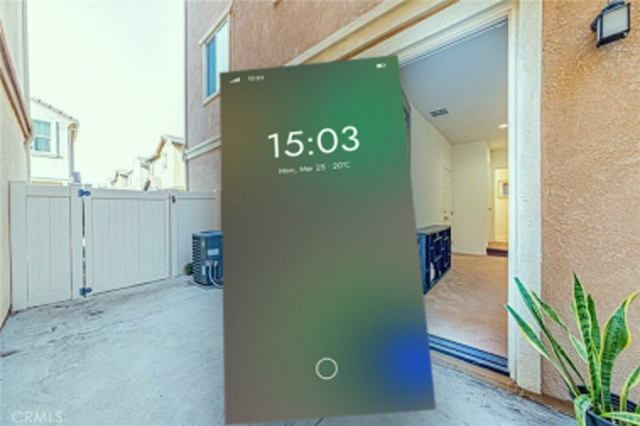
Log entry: 15:03
